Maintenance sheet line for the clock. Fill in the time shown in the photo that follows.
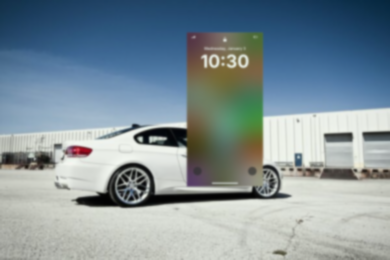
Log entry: 10:30
